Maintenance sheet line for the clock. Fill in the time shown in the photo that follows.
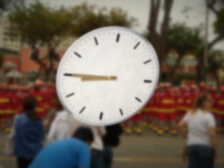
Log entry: 8:45
